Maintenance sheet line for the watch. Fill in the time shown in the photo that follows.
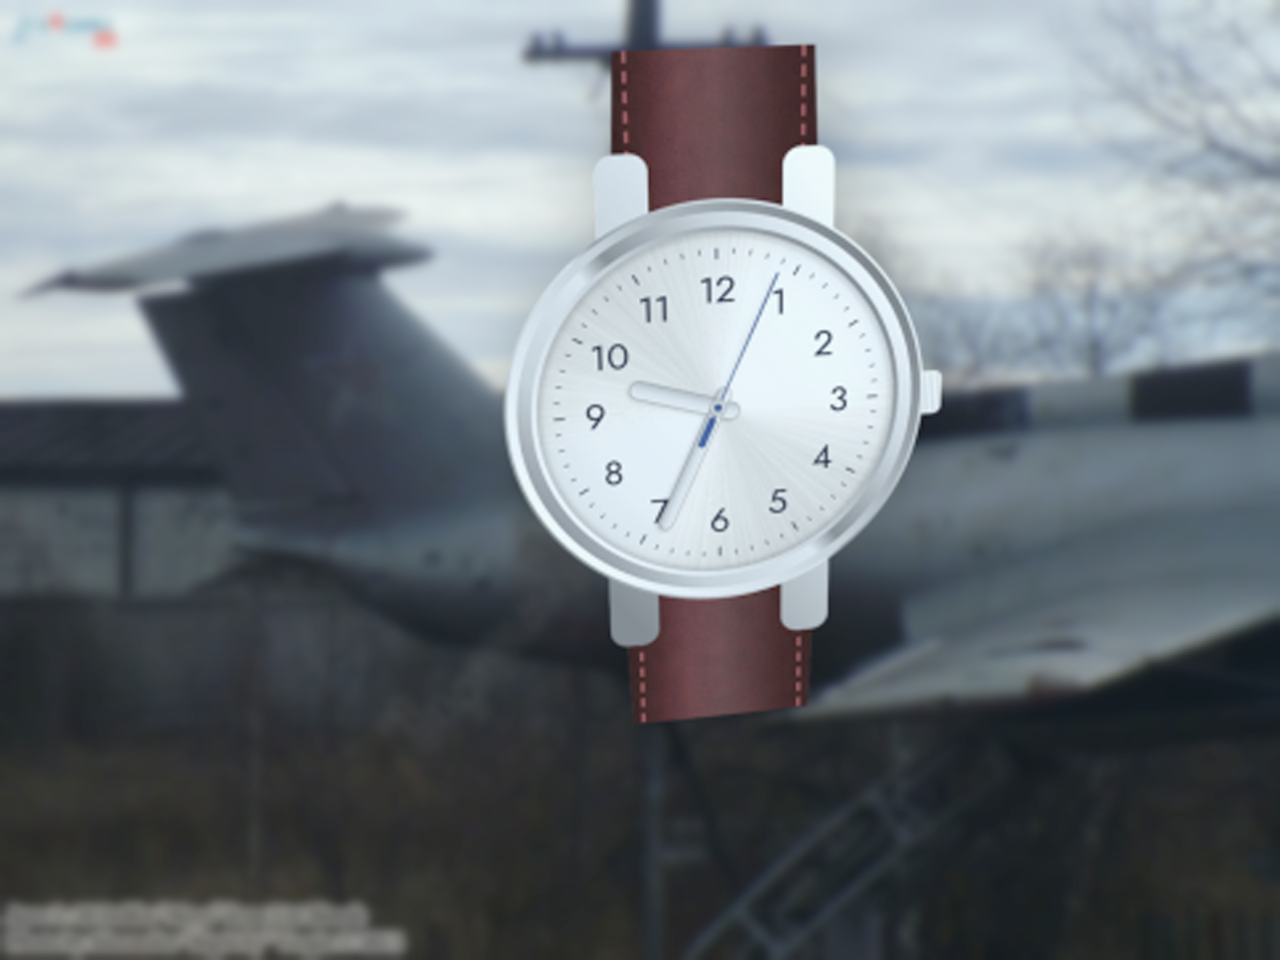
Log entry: 9:34:04
